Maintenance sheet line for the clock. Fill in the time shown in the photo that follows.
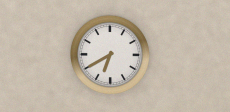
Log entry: 6:40
